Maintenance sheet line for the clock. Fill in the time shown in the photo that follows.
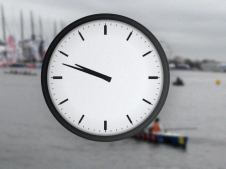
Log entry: 9:48
